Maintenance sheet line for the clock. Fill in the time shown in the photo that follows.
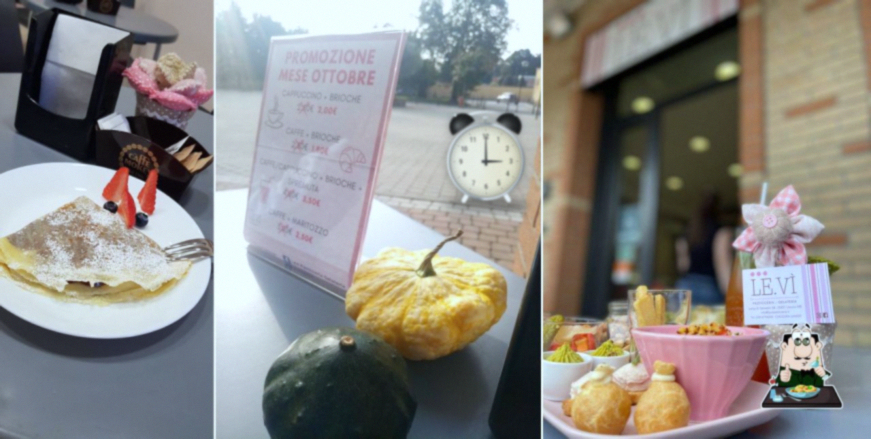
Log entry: 3:00
